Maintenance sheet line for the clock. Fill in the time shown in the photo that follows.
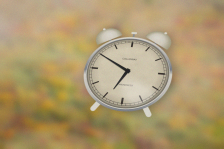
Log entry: 6:50
